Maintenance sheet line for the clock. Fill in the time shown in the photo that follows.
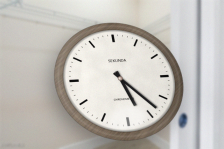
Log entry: 5:23
